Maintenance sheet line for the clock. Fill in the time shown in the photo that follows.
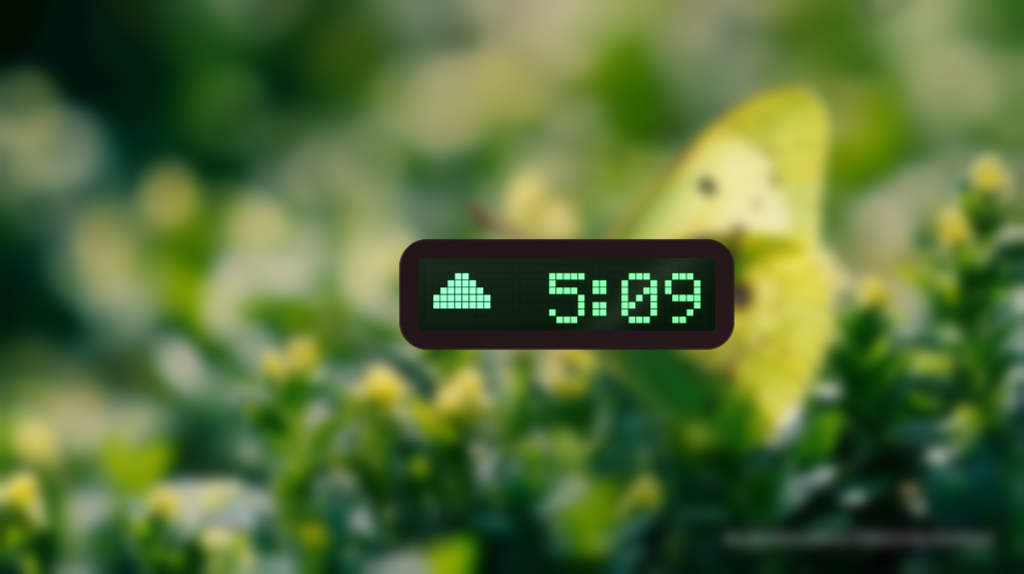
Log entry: 5:09
